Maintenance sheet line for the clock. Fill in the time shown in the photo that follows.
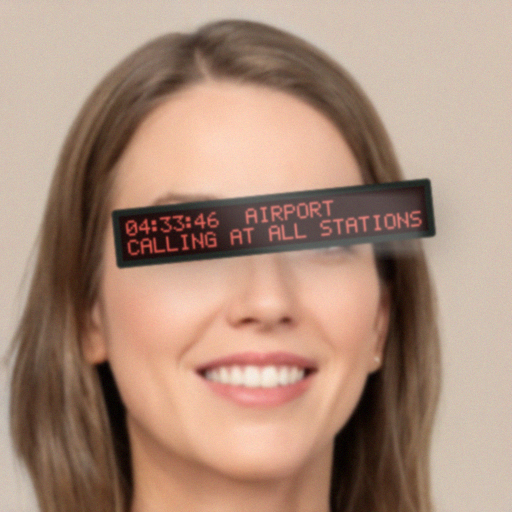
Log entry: 4:33:46
